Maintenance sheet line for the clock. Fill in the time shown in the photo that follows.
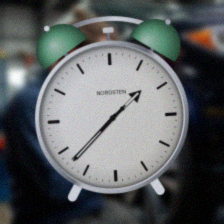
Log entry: 1:37:38
